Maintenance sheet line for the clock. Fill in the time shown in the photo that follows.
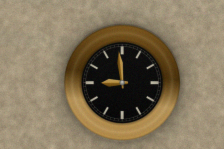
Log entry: 8:59
